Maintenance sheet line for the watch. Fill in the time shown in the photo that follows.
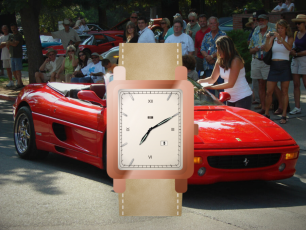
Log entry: 7:10
